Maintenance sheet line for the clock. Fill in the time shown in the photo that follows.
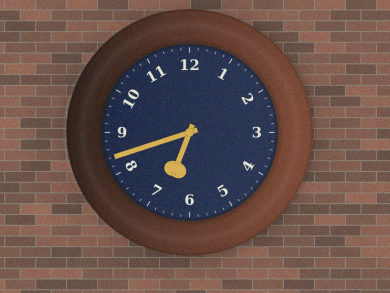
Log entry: 6:42
